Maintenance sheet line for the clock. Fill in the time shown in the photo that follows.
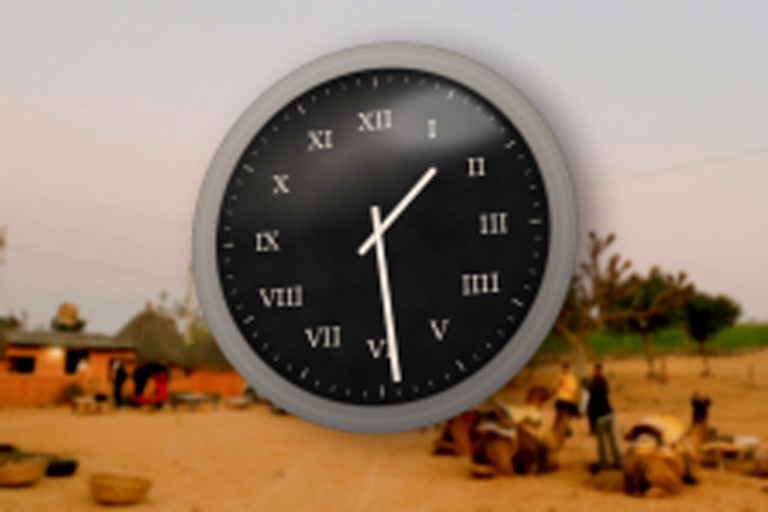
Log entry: 1:29
